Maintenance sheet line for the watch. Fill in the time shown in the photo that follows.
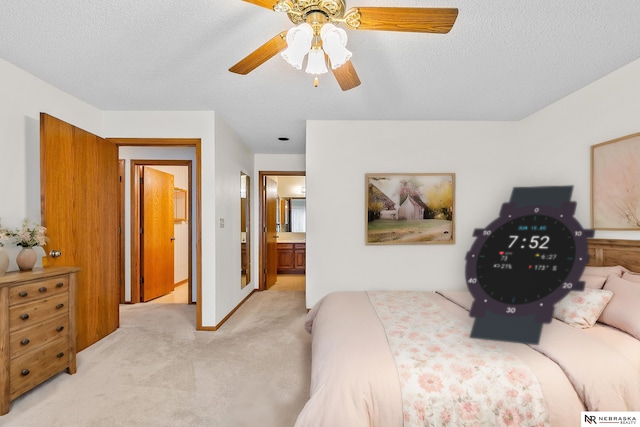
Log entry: 7:52
